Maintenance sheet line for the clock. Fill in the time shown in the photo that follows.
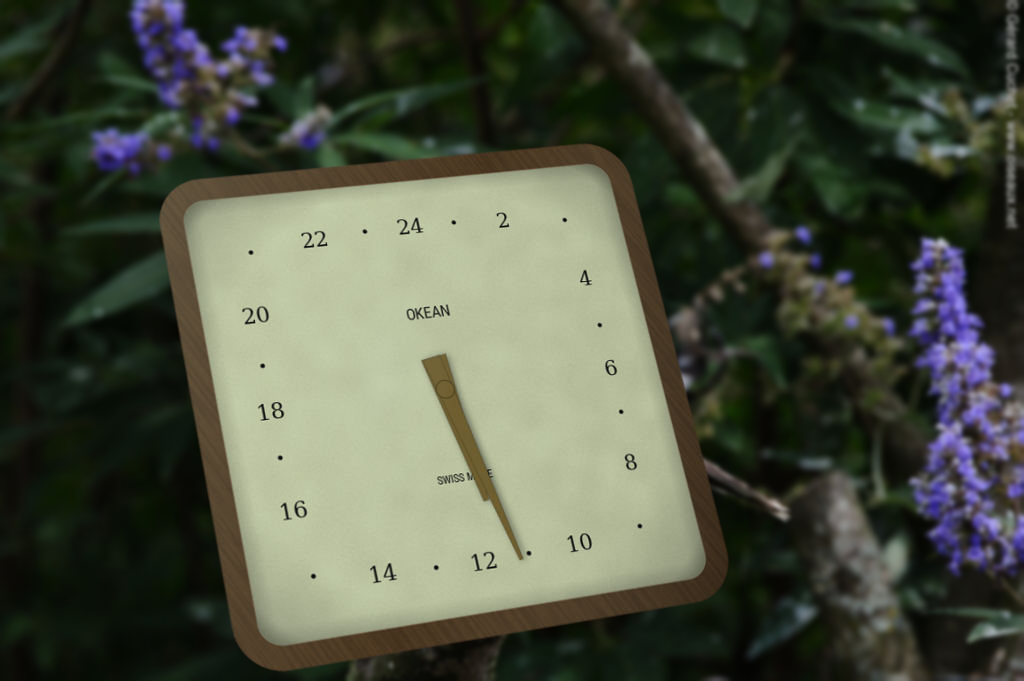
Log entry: 11:28
